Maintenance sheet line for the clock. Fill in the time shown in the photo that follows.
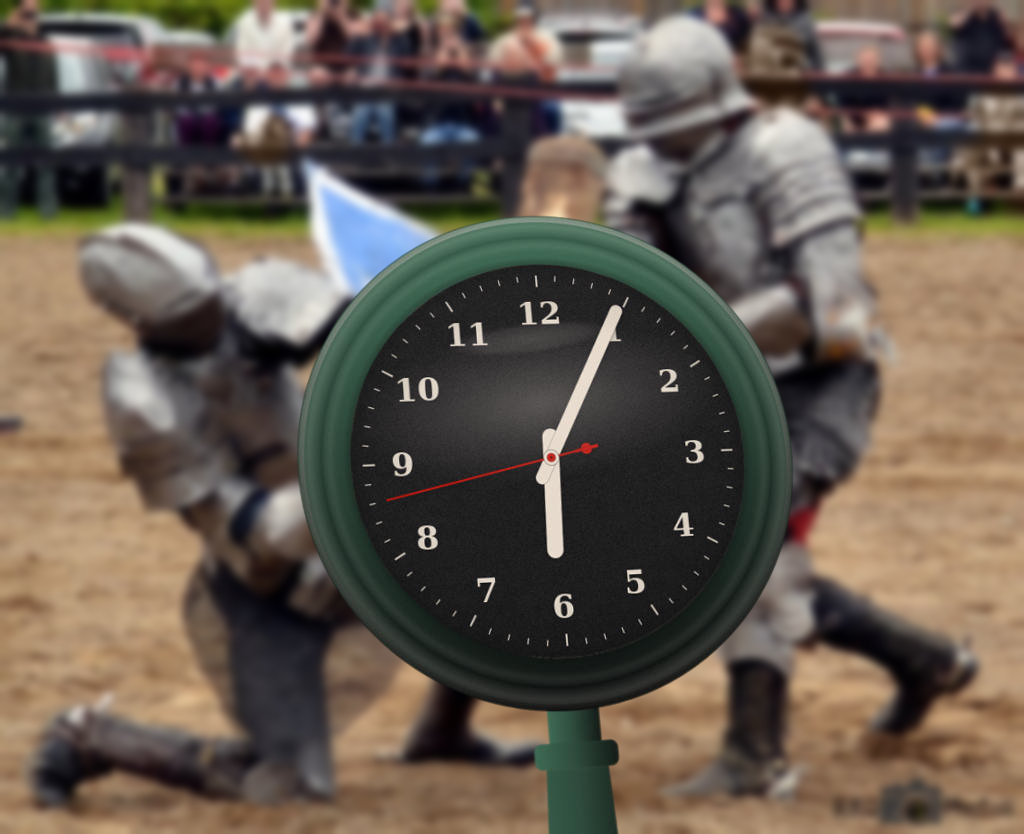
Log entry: 6:04:43
